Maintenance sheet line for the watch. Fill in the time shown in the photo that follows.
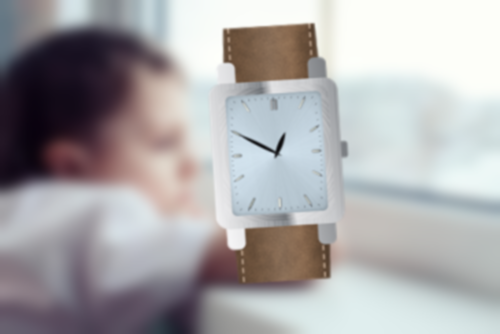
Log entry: 12:50
